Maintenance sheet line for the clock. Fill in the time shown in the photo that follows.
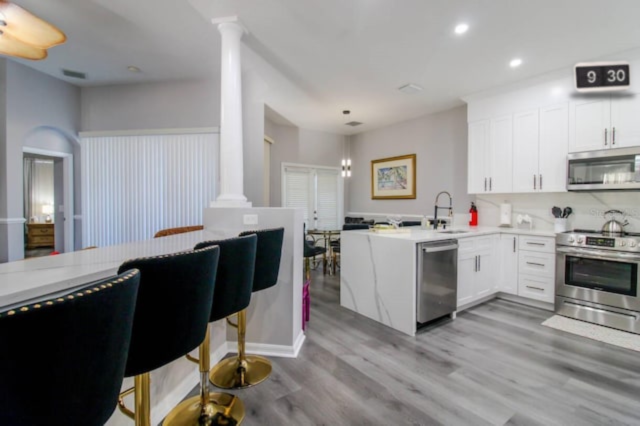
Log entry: 9:30
